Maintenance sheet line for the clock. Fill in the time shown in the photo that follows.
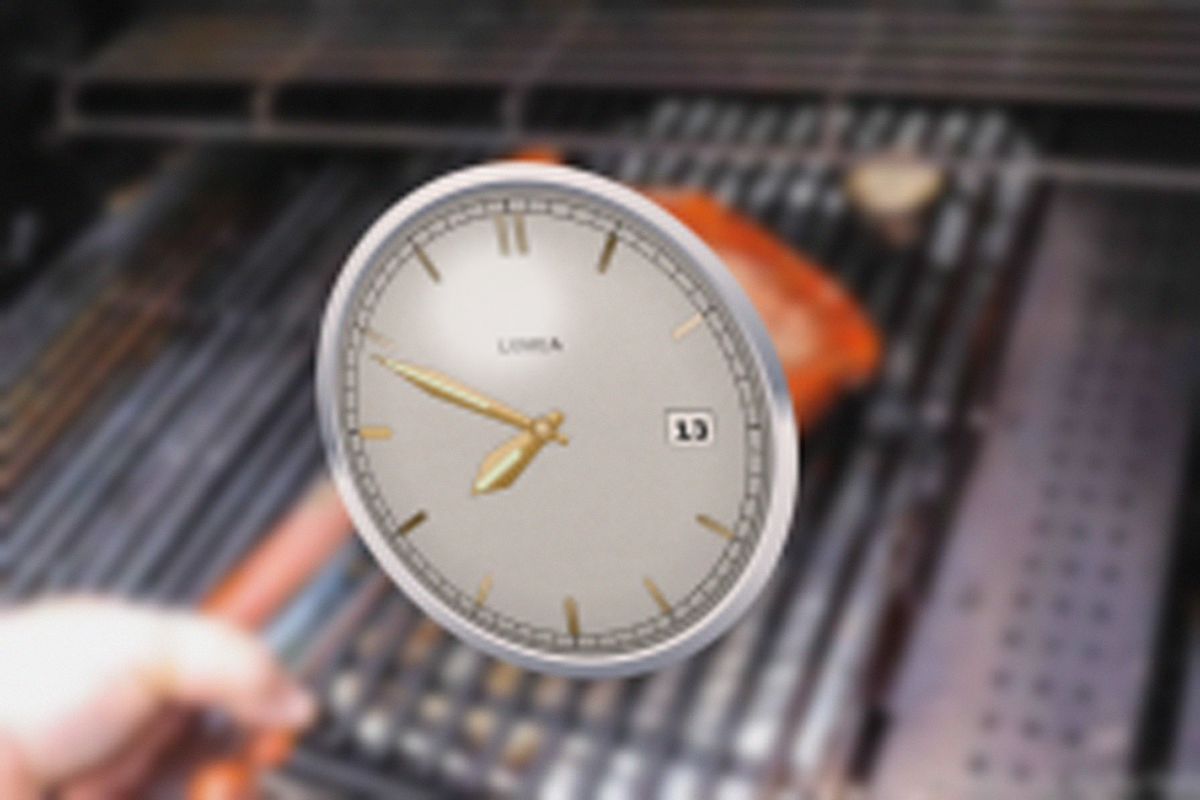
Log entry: 7:49
